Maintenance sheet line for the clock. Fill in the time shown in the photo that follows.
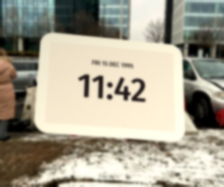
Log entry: 11:42
